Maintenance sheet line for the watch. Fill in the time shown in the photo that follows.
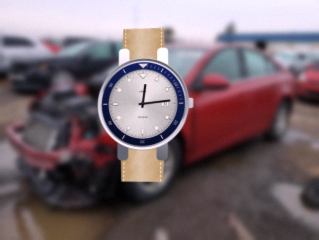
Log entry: 12:14
